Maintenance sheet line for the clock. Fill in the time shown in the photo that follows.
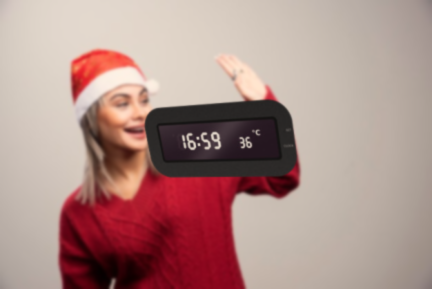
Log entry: 16:59
